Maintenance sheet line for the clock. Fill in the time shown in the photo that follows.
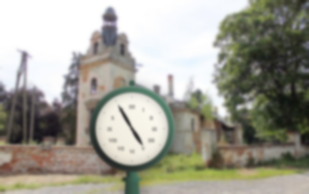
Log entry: 4:55
